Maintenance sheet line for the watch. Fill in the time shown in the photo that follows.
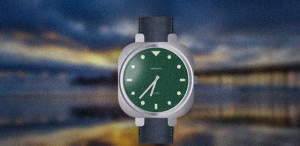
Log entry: 6:37
